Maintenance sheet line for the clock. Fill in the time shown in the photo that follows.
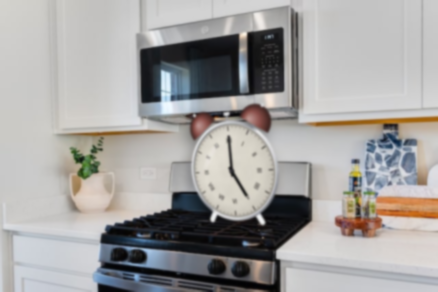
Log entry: 5:00
